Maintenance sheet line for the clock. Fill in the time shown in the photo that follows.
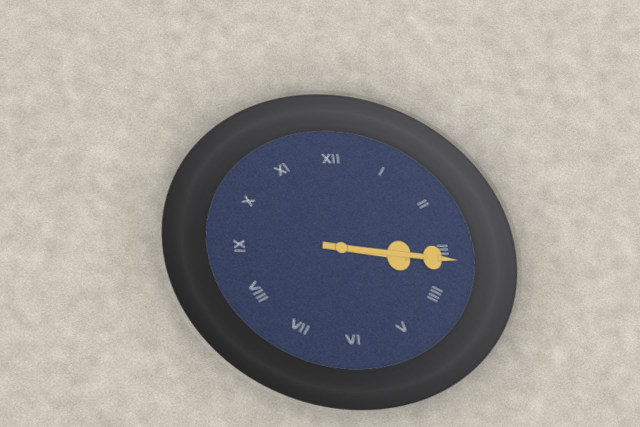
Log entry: 3:16
